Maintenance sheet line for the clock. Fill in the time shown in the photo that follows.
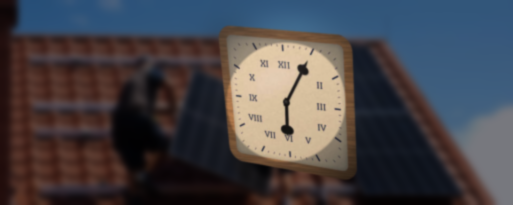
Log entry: 6:05
